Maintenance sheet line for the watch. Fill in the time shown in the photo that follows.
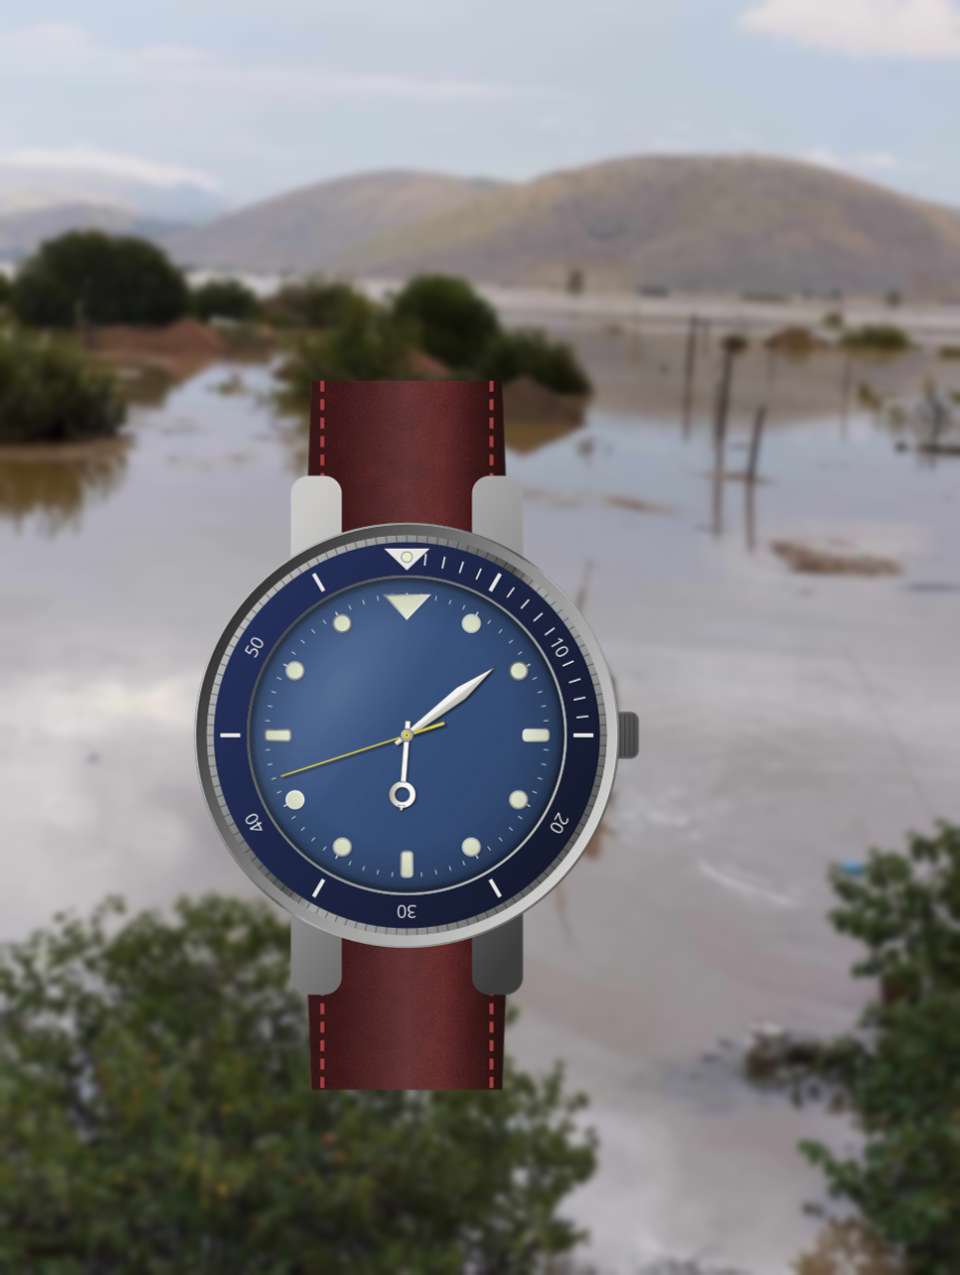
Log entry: 6:08:42
